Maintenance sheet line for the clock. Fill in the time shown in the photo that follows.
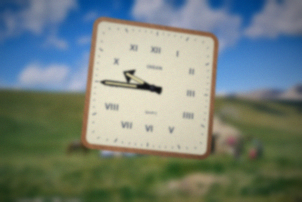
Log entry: 9:45
